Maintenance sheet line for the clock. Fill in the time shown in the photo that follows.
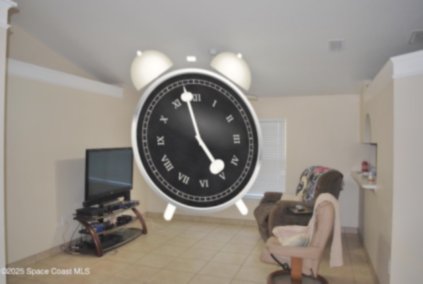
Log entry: 4:58
